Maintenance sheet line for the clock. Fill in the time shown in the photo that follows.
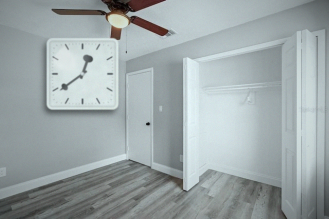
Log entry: 12:39
